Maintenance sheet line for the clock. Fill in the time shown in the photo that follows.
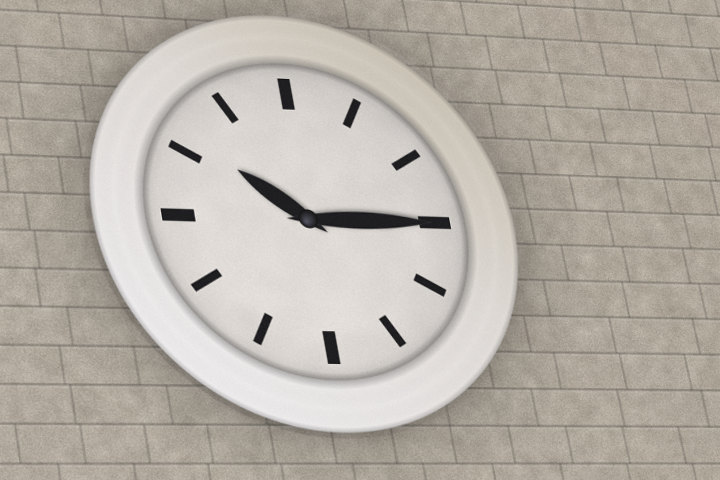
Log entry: 10:15
